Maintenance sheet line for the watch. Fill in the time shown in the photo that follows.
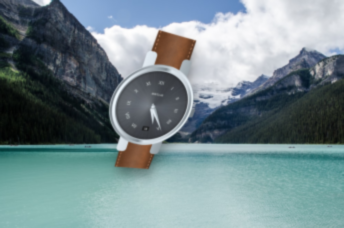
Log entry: 5:24
